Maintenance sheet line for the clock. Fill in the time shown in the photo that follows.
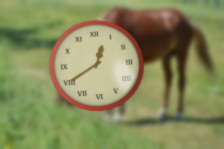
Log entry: 12:40
